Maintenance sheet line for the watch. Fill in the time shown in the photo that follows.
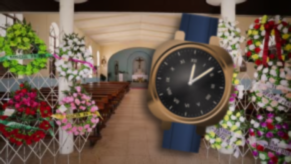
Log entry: 12:08
